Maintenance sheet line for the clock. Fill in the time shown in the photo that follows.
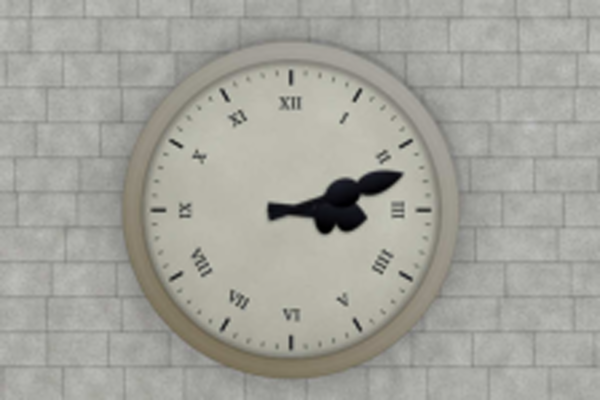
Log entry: 3:12
